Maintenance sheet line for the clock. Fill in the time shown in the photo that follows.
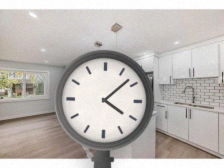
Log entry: 4:08
